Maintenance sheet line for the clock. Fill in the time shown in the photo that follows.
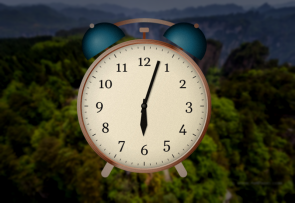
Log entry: 6:03
